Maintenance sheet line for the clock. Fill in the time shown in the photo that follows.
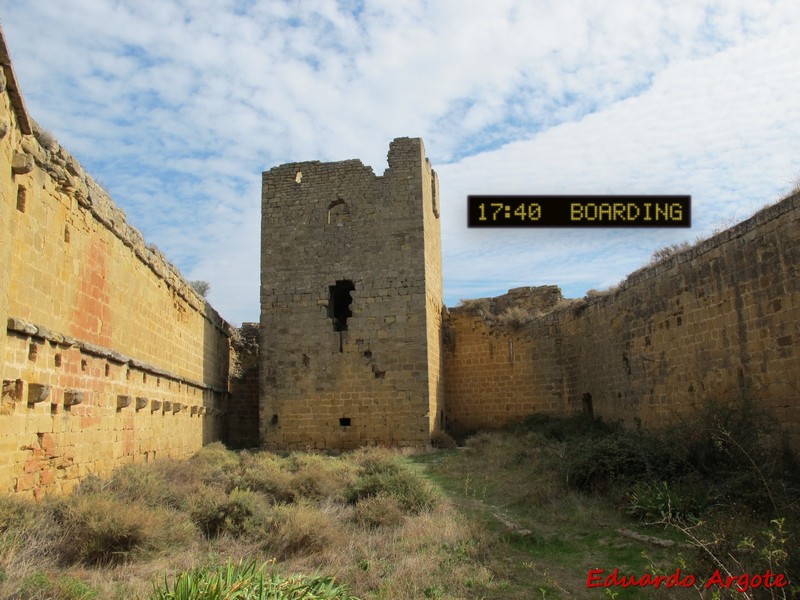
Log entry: 17:40
